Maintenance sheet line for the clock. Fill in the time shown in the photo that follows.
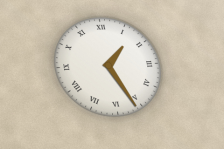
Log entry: 1:26
